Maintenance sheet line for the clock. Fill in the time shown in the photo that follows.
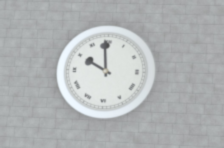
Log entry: 9:59
